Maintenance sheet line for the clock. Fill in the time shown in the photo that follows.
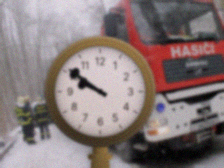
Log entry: 9:51
